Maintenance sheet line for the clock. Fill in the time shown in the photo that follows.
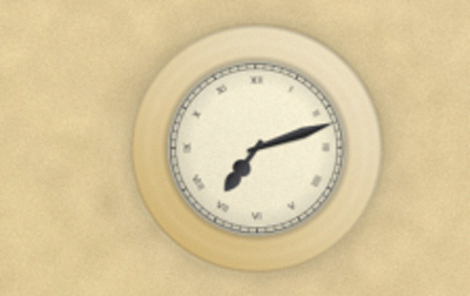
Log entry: 7:12
